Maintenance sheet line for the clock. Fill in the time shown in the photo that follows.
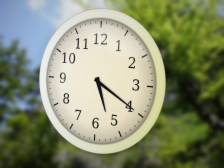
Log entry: 5:20
